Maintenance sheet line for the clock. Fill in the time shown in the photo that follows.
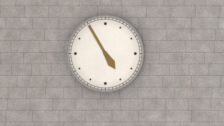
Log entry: 4:55
